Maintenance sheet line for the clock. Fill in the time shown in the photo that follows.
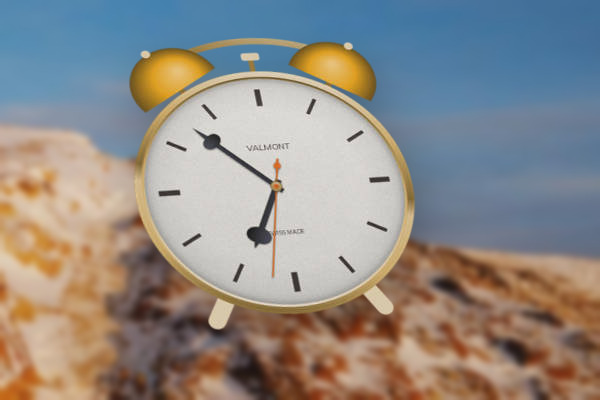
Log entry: 6:52:32
